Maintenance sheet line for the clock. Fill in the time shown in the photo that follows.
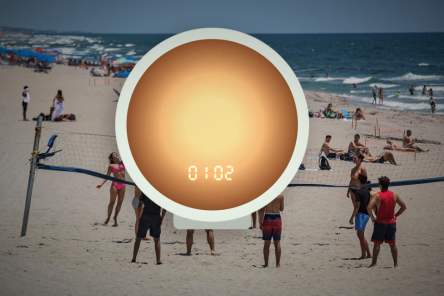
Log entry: 1:02
